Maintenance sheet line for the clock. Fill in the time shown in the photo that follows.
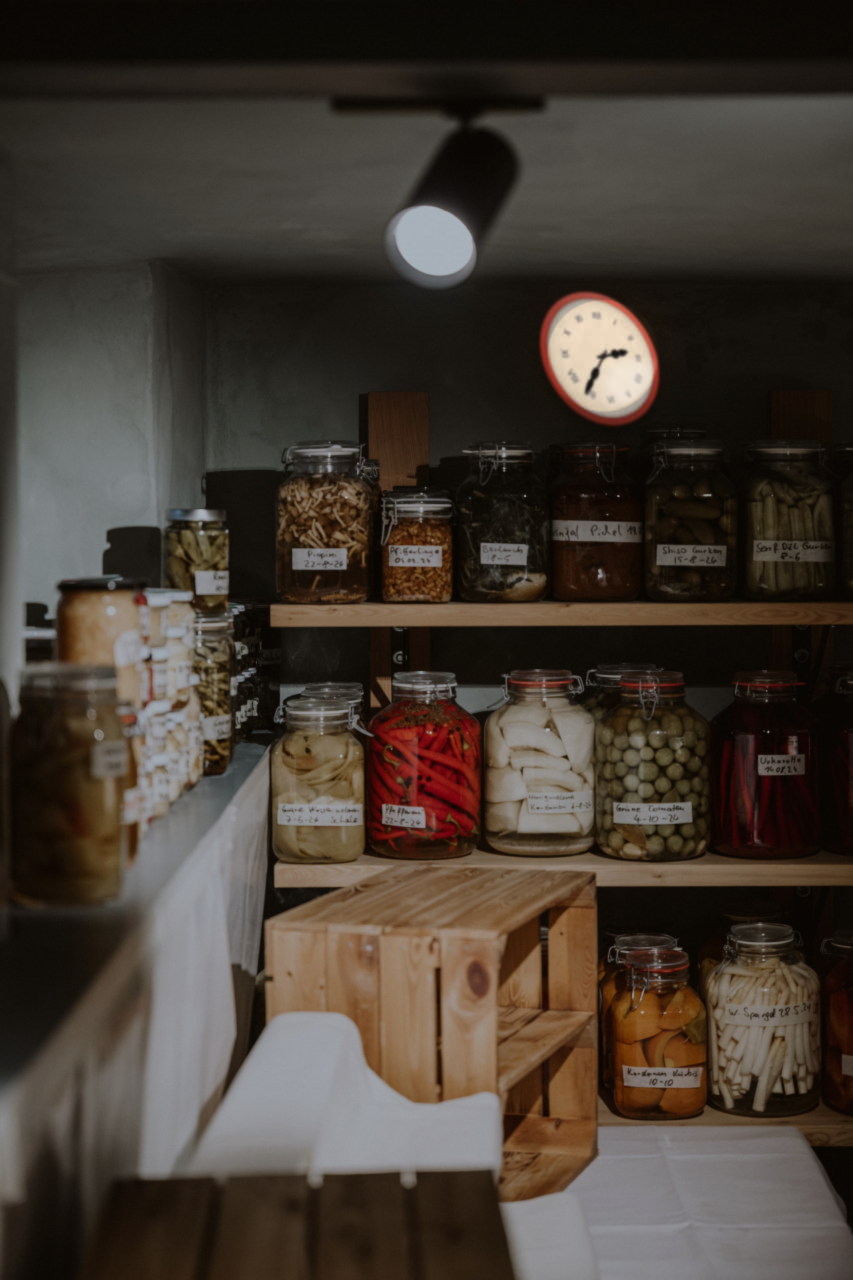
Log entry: 2:36
